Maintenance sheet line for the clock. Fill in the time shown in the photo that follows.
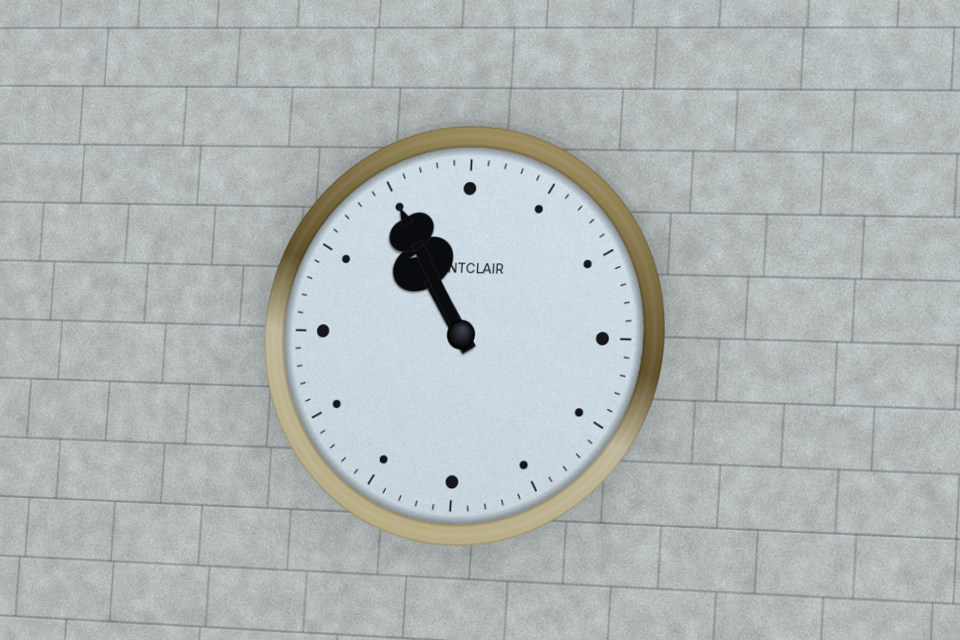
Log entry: 10:55
